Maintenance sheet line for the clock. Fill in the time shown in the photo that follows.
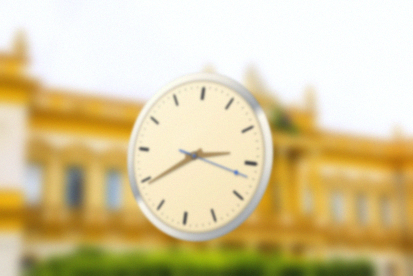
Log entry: 2:39:17
